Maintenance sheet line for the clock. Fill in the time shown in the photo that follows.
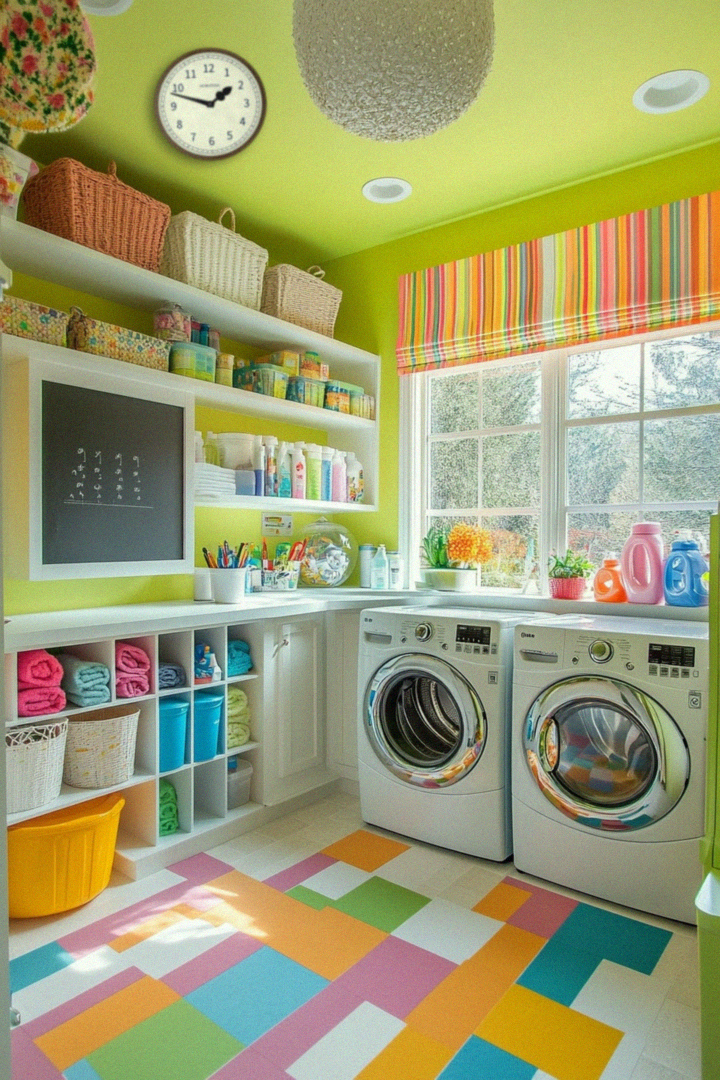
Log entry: 1:48
